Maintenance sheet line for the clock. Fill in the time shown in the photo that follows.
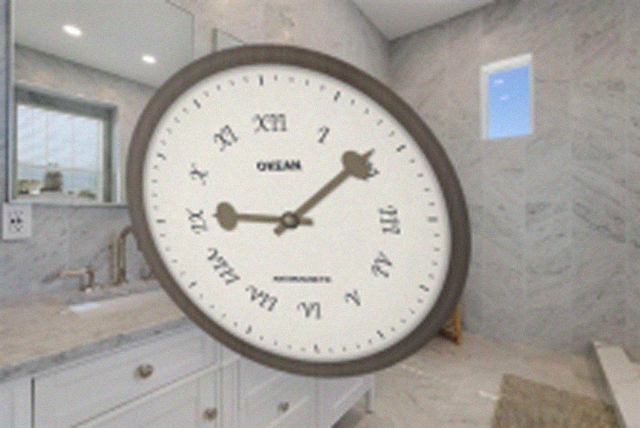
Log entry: 9:09
